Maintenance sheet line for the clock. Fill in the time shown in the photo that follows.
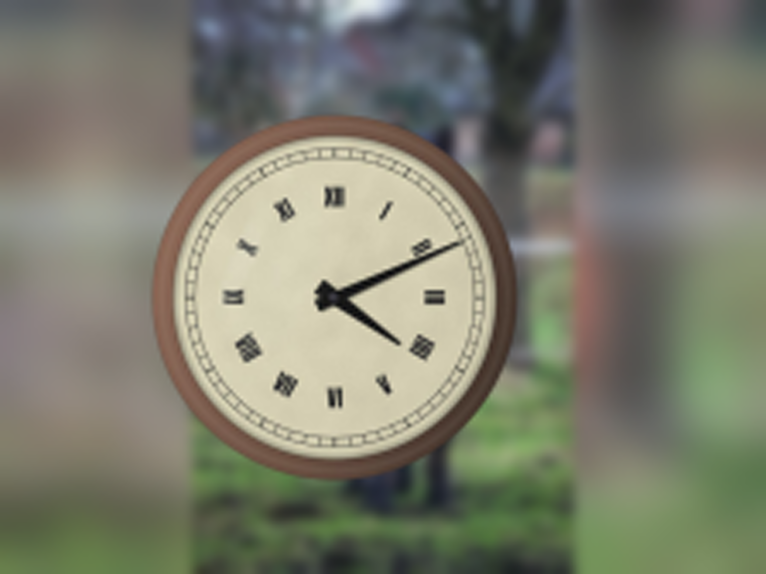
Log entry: 4:11
